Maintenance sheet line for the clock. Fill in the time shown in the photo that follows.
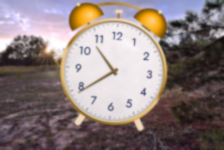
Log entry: 10:39
